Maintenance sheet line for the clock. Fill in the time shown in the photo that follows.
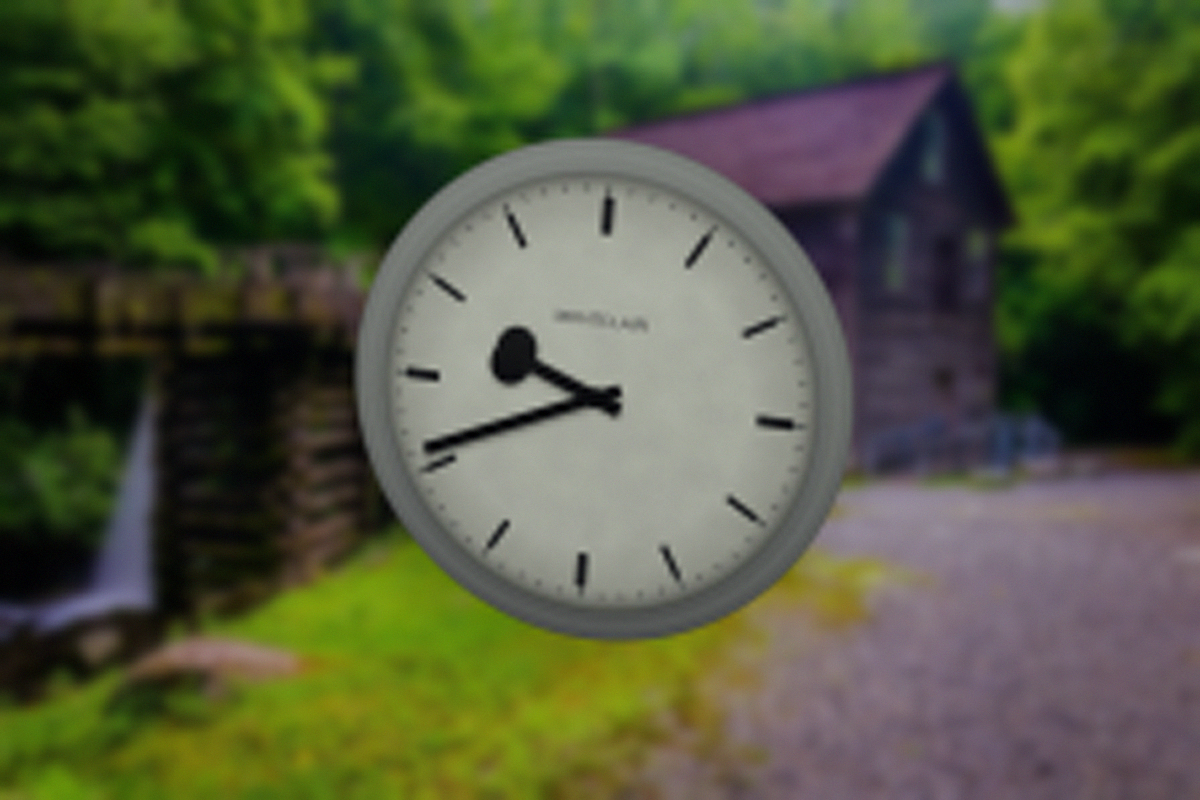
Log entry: 9:41
